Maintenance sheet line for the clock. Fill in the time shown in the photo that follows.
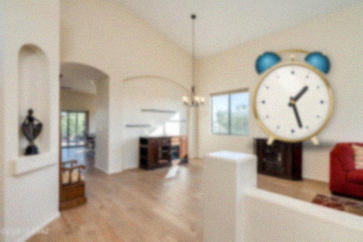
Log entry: 1:27
